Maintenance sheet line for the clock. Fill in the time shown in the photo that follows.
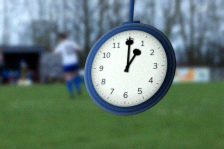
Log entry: 1:00
